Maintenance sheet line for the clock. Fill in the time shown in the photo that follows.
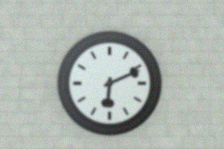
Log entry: 6:11
